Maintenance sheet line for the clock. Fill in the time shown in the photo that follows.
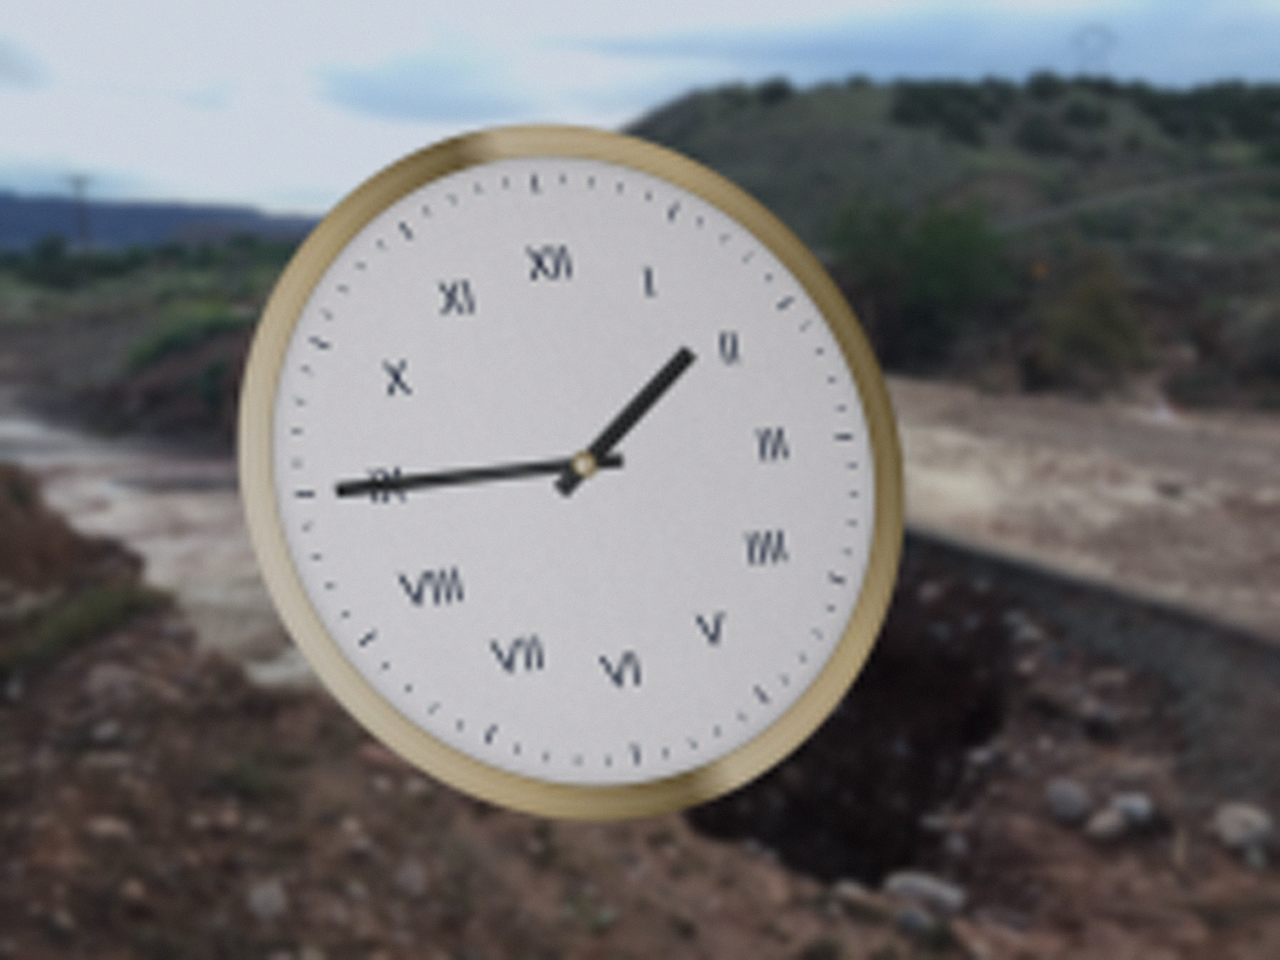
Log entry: 1:45
